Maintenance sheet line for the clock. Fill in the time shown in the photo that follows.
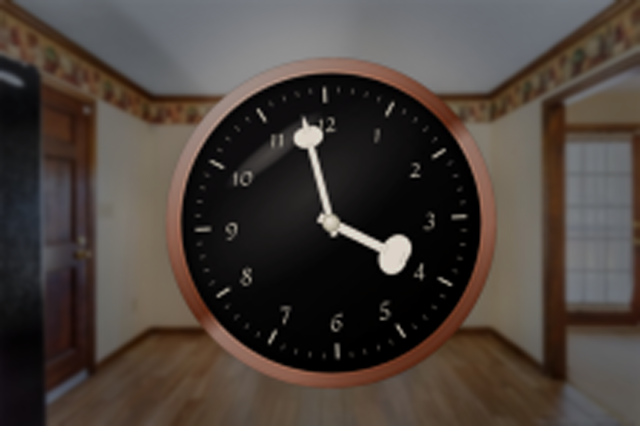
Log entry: 3:58
